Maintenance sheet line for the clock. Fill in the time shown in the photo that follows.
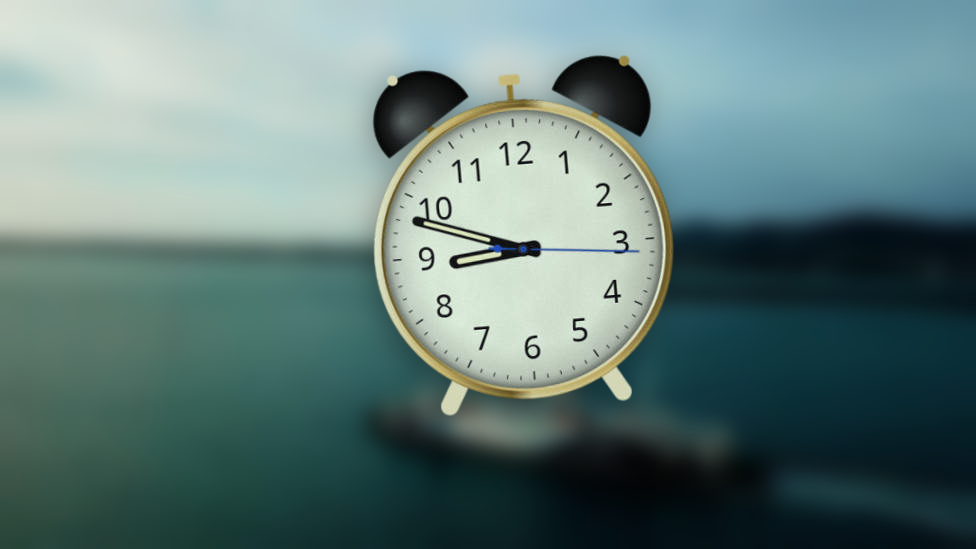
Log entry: 8:48:16
